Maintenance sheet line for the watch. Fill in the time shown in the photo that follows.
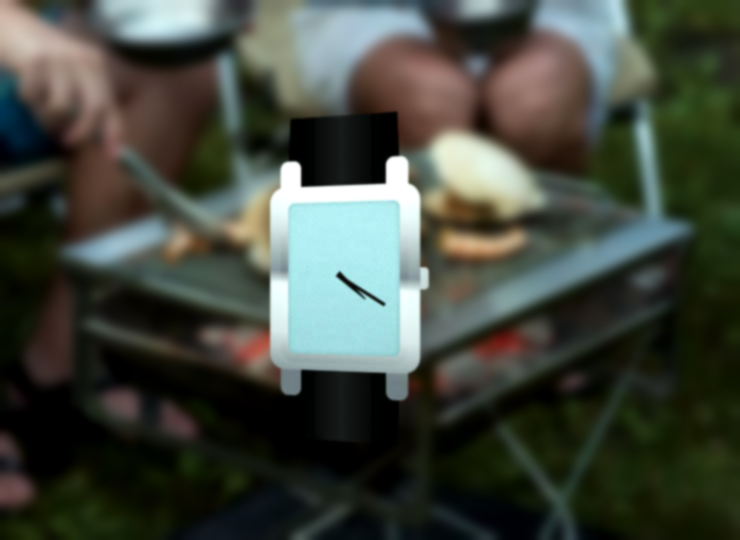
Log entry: 4:20
